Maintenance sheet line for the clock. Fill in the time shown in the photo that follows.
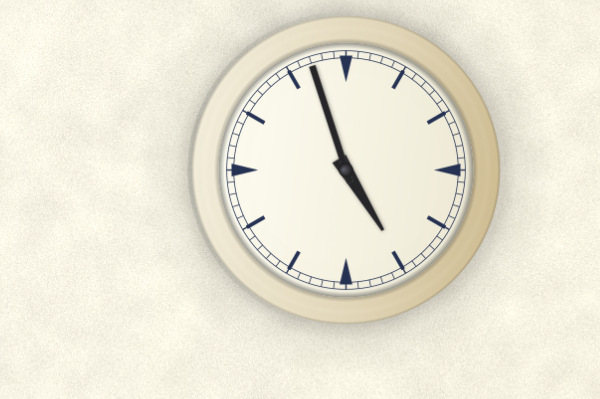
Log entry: 4:57
